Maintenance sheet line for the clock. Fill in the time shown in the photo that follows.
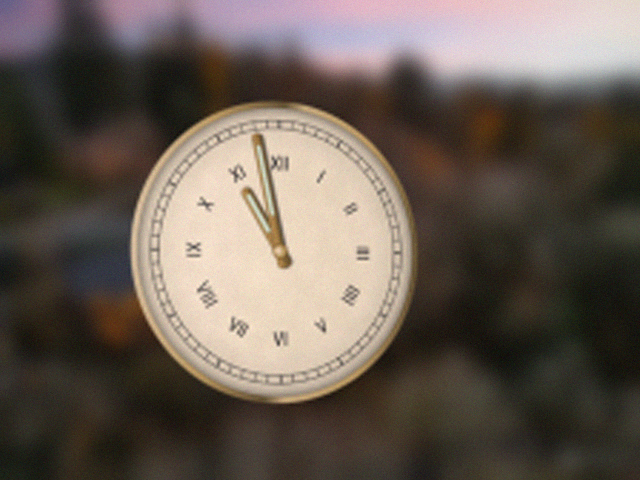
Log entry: 10:58
